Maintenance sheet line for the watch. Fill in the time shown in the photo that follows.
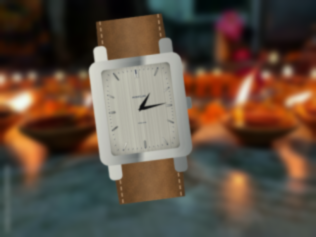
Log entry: 1:14
